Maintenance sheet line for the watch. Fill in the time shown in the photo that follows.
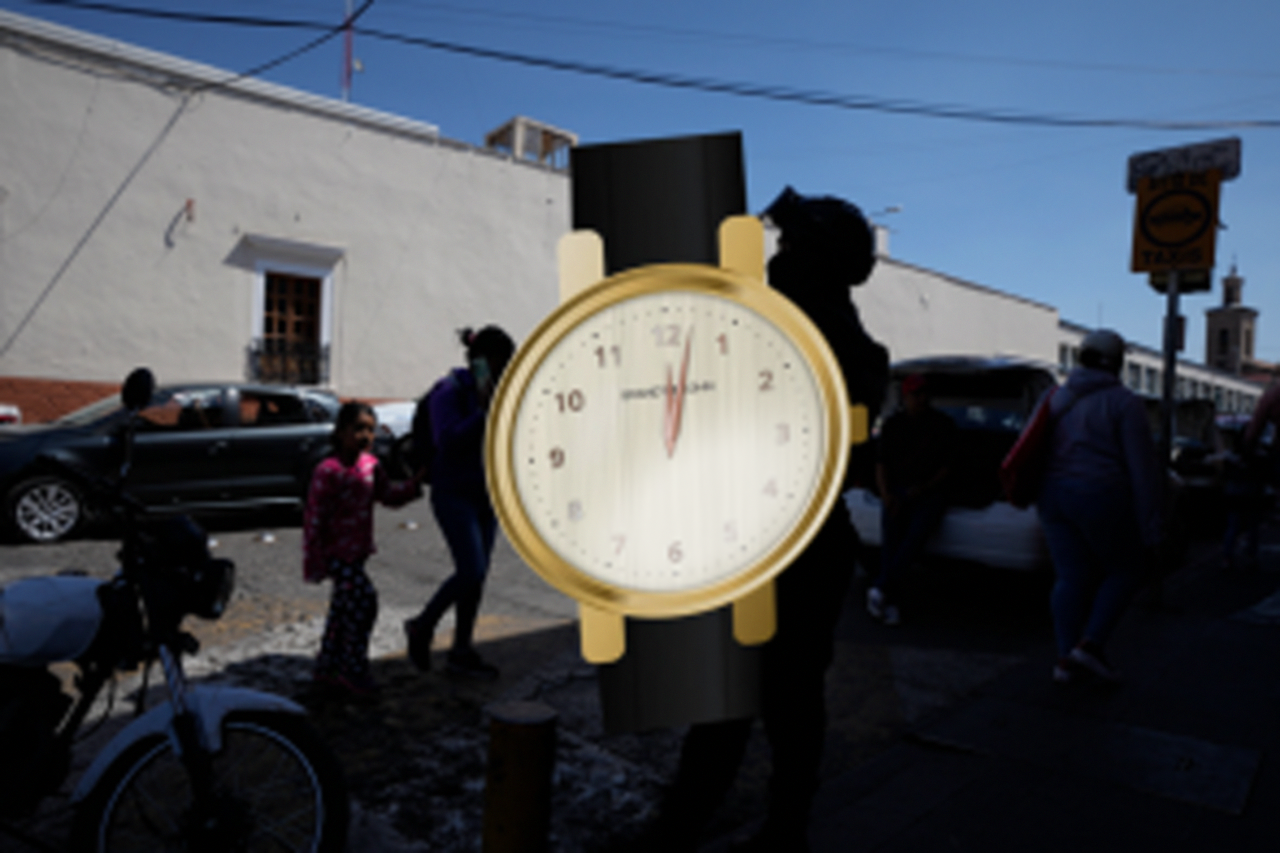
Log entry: 12:02
